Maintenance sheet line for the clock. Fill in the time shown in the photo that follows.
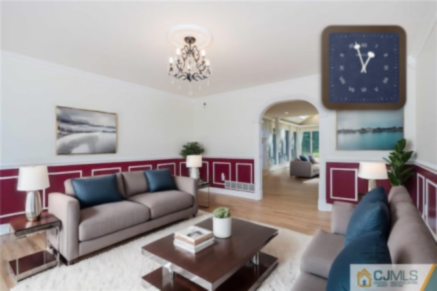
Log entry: 12:57
